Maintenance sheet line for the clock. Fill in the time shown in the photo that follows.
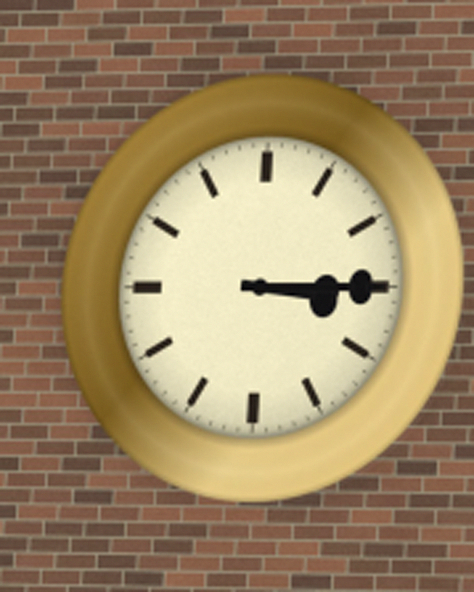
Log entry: 3:15
